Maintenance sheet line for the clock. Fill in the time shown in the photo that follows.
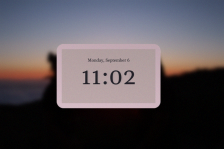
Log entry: 11:02
